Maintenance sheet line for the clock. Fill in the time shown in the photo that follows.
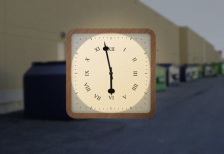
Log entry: 5:58
